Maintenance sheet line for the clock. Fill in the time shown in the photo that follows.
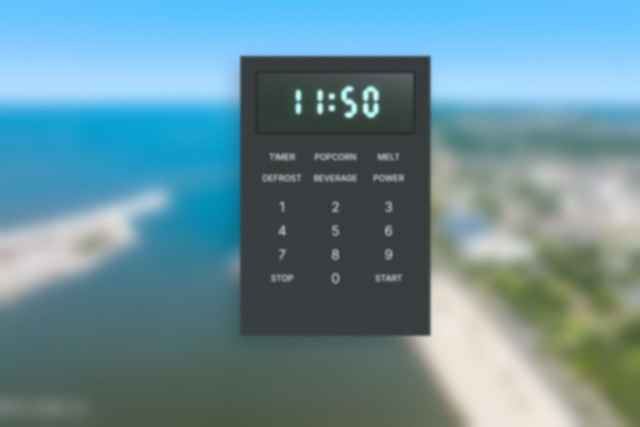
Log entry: 11:50
